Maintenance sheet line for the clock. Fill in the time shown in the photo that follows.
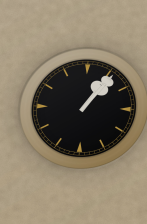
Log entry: 1:06
